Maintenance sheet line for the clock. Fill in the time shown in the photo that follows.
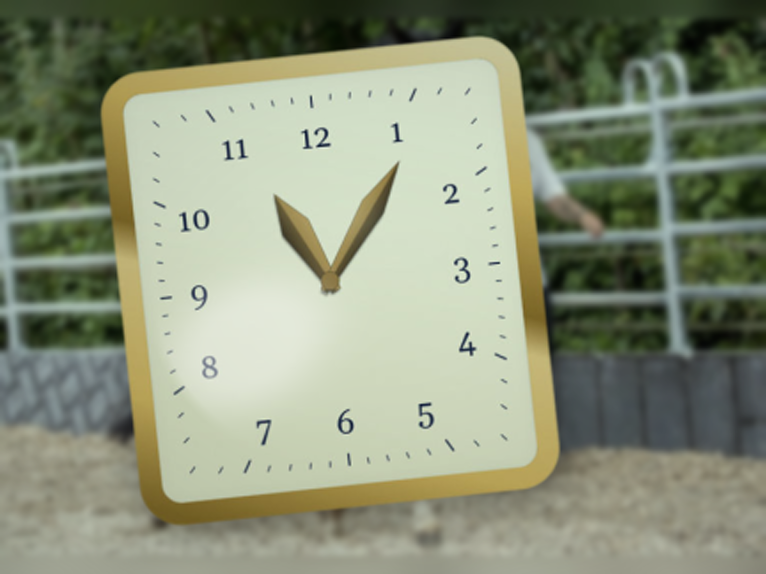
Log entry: 11:06
